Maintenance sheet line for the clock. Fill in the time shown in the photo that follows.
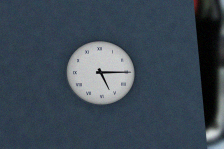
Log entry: 5:15
